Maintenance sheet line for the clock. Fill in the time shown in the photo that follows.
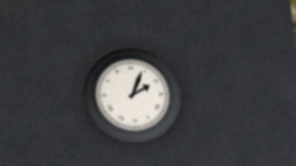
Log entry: 2:04
